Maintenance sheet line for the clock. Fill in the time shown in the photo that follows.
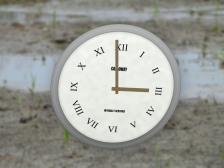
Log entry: 2:59
